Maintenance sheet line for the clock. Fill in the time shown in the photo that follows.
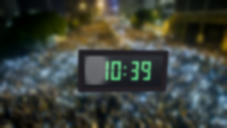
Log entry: 10:39
